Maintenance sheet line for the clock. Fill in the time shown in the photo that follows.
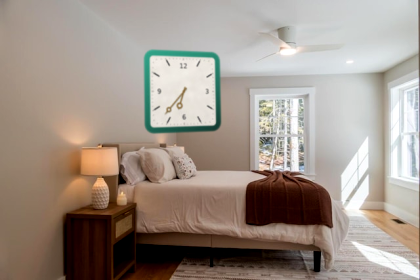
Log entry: 6:37
